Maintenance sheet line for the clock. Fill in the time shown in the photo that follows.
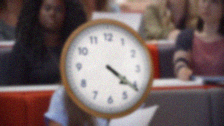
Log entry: 4:21
